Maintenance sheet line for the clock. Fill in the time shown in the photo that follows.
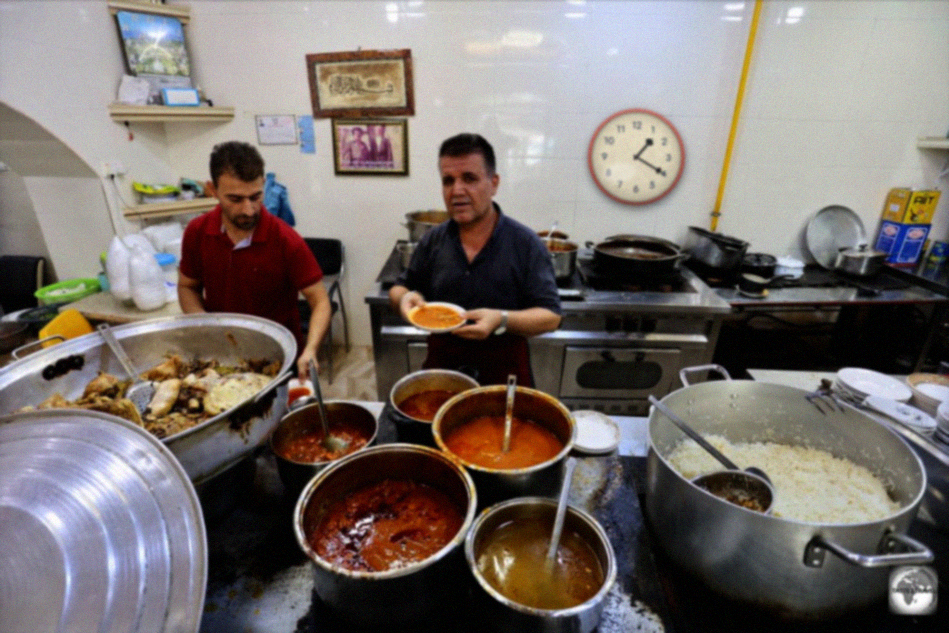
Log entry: 1:20
